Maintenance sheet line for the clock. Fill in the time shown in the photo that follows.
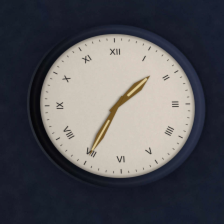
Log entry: 1:35
